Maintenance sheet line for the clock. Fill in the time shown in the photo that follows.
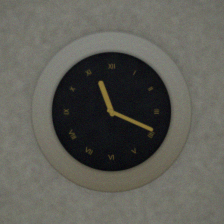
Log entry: 11:19
